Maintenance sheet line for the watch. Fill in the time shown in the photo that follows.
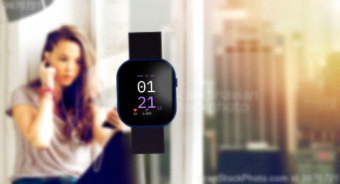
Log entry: 1:21
